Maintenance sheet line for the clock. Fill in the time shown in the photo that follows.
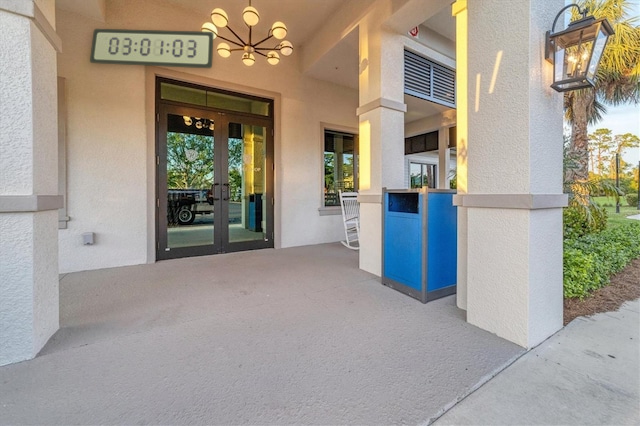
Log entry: 3:01:03
